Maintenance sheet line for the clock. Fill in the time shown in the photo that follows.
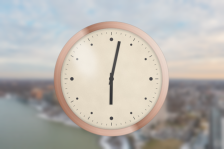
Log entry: 6:02
